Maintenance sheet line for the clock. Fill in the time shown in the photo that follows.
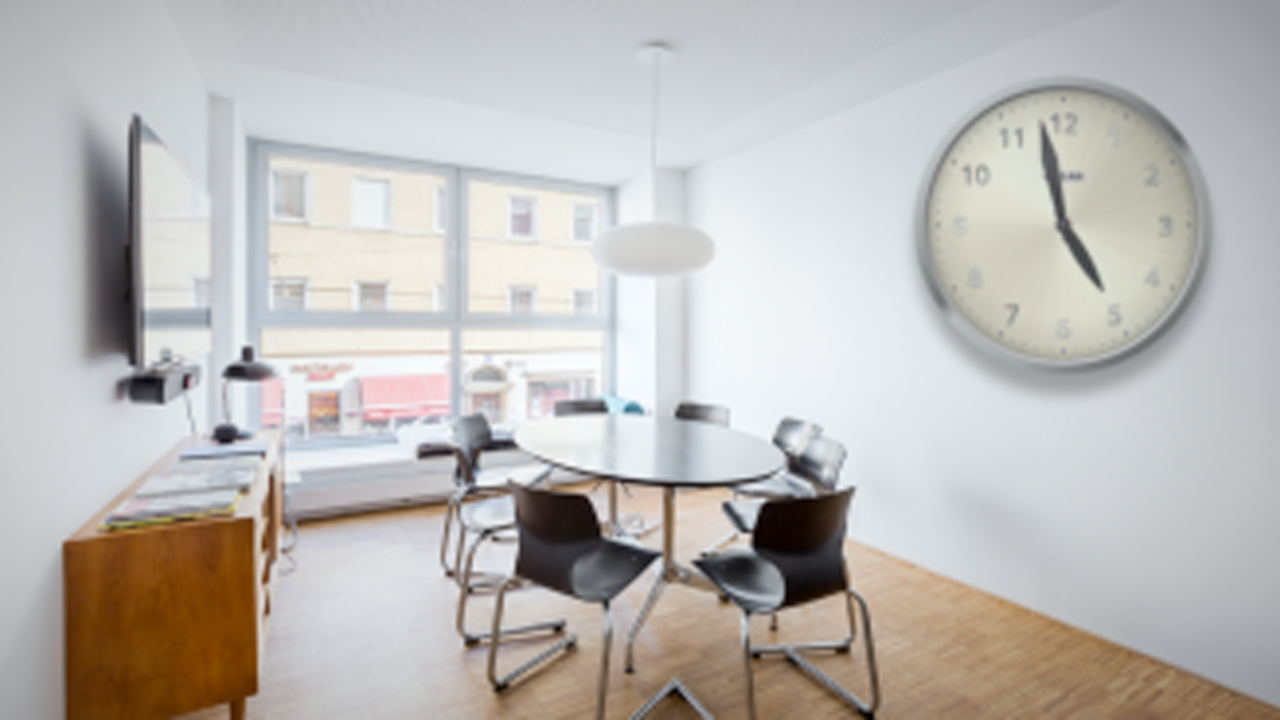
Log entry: 4:58
